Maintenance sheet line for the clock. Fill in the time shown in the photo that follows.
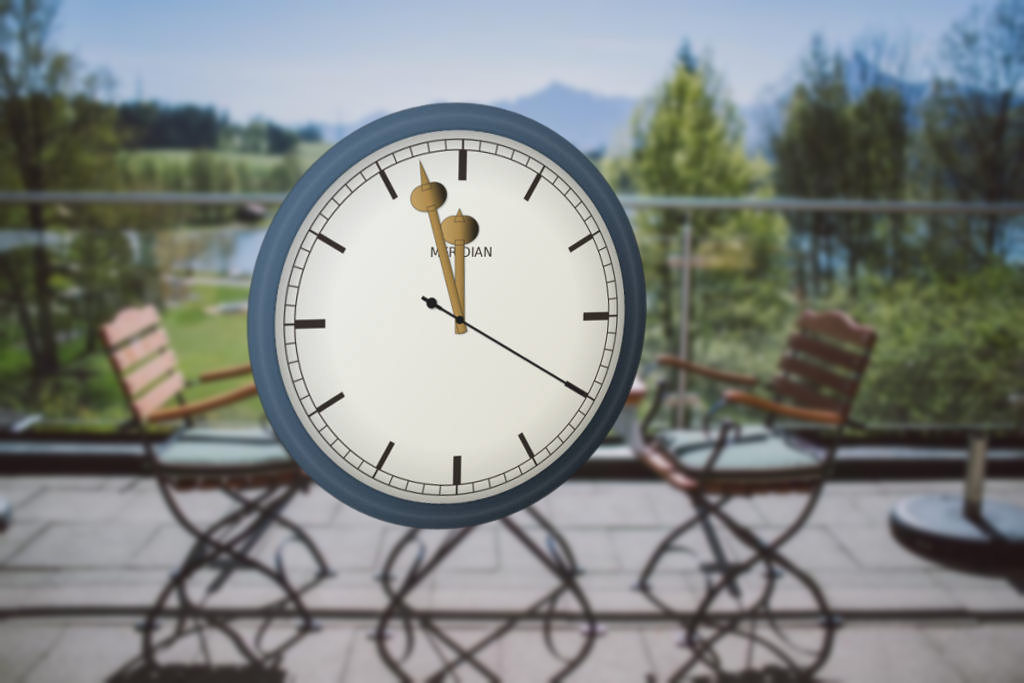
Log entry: 11:57:20
